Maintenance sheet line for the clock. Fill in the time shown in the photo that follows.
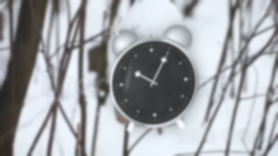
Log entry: 10:05
